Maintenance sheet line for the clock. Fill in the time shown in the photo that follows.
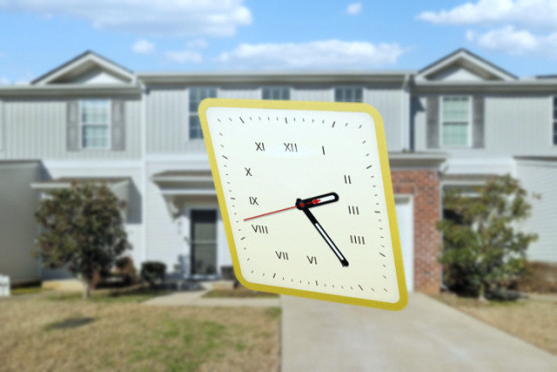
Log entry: 2:24:42
